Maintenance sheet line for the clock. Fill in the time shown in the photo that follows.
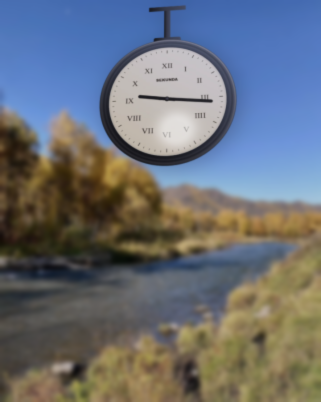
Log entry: 9:16
